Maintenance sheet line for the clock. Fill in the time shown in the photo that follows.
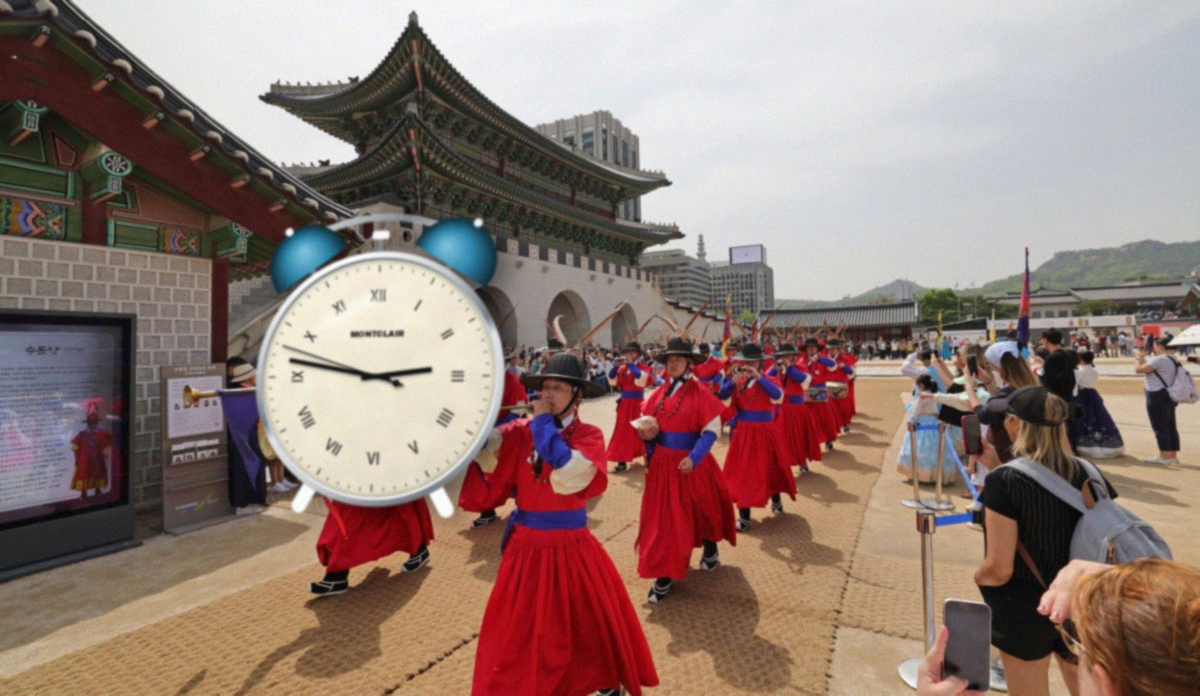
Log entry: 2:46:48
